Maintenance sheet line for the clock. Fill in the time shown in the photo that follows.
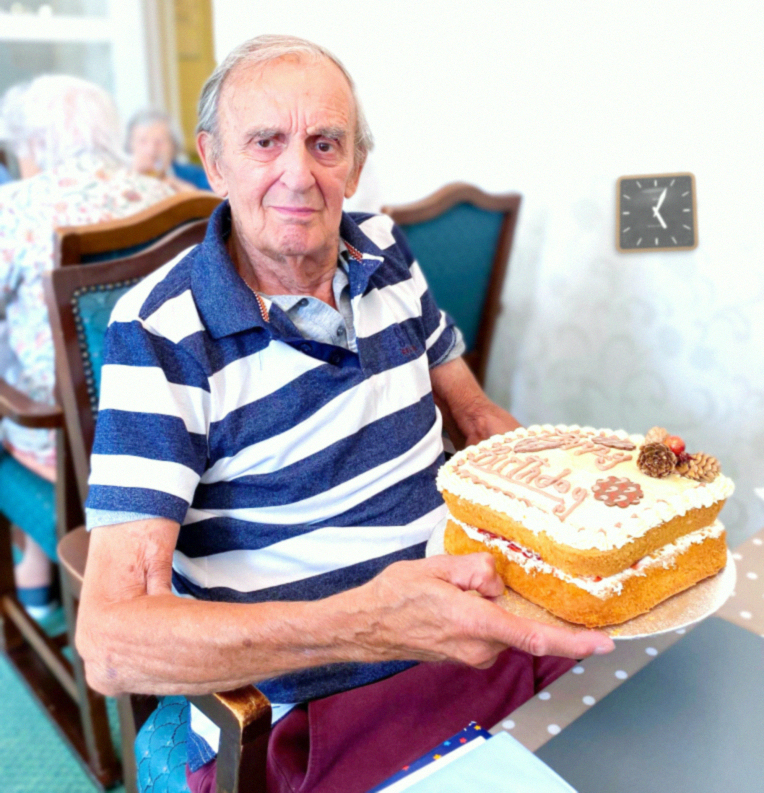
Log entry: 5:04
